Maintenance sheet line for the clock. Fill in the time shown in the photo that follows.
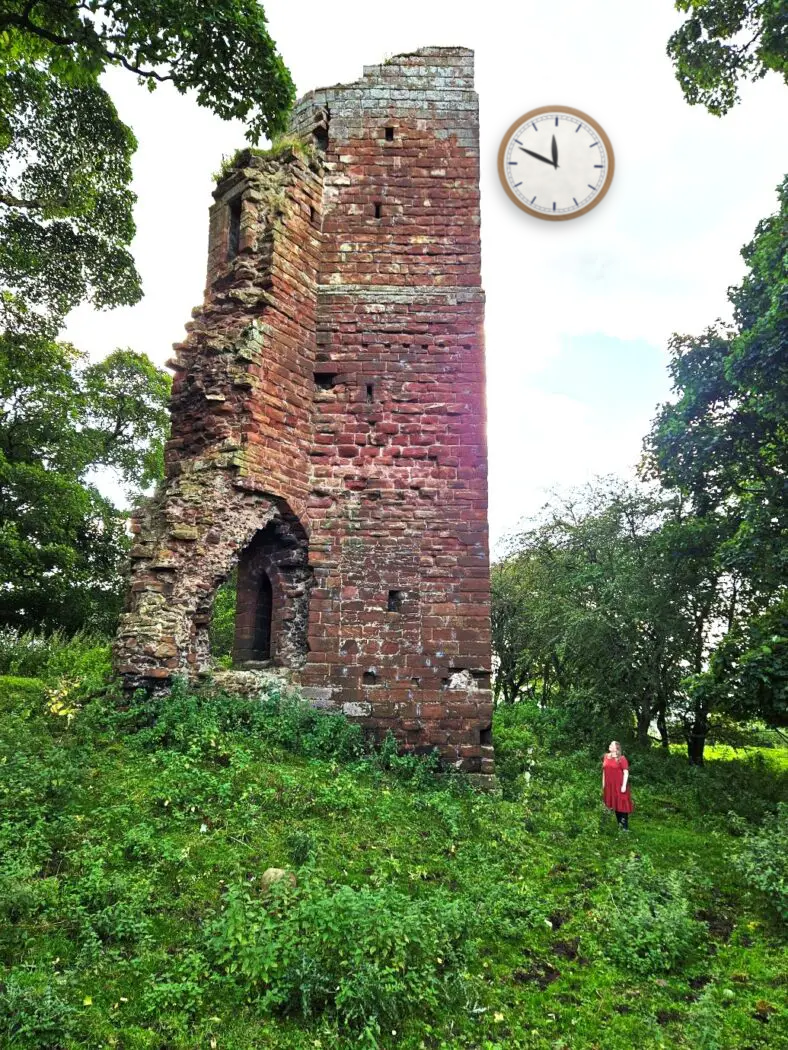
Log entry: 11:49
